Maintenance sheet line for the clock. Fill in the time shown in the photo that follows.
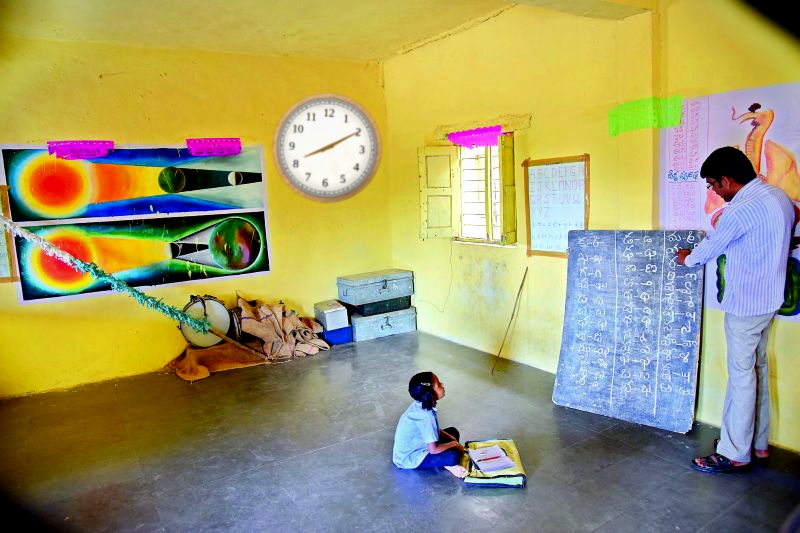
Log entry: 8:10
